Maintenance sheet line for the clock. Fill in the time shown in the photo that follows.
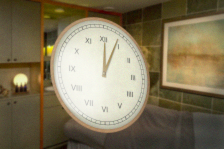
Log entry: 12:04
